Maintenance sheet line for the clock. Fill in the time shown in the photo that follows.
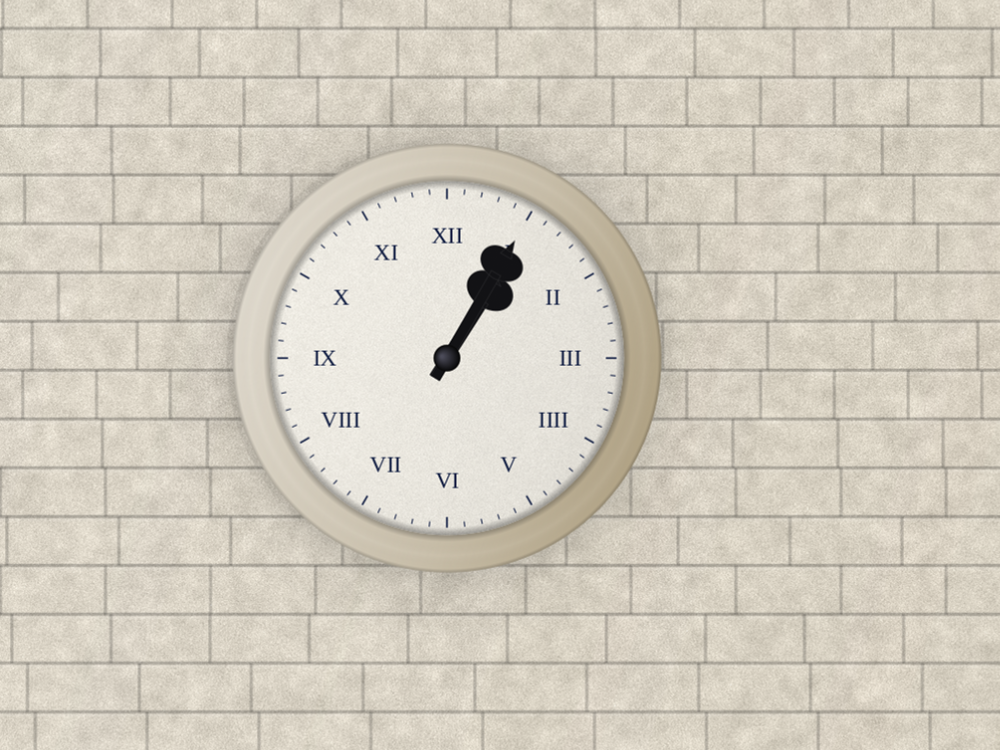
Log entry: 1:05
